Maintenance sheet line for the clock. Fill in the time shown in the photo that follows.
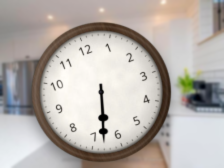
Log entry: 6:33
